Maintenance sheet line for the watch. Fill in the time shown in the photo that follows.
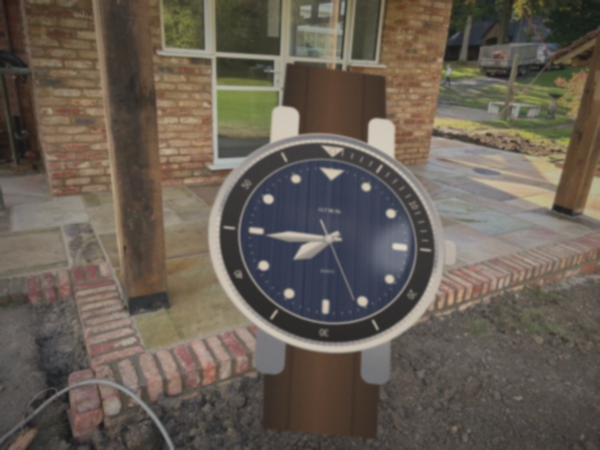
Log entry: 7:44:26
